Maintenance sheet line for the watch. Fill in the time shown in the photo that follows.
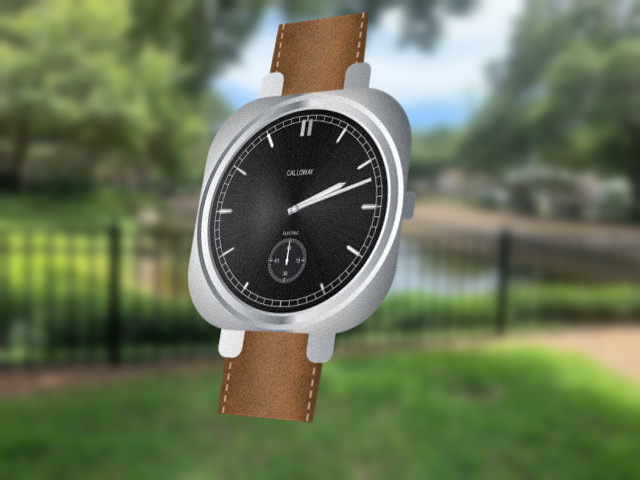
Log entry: 2:12
